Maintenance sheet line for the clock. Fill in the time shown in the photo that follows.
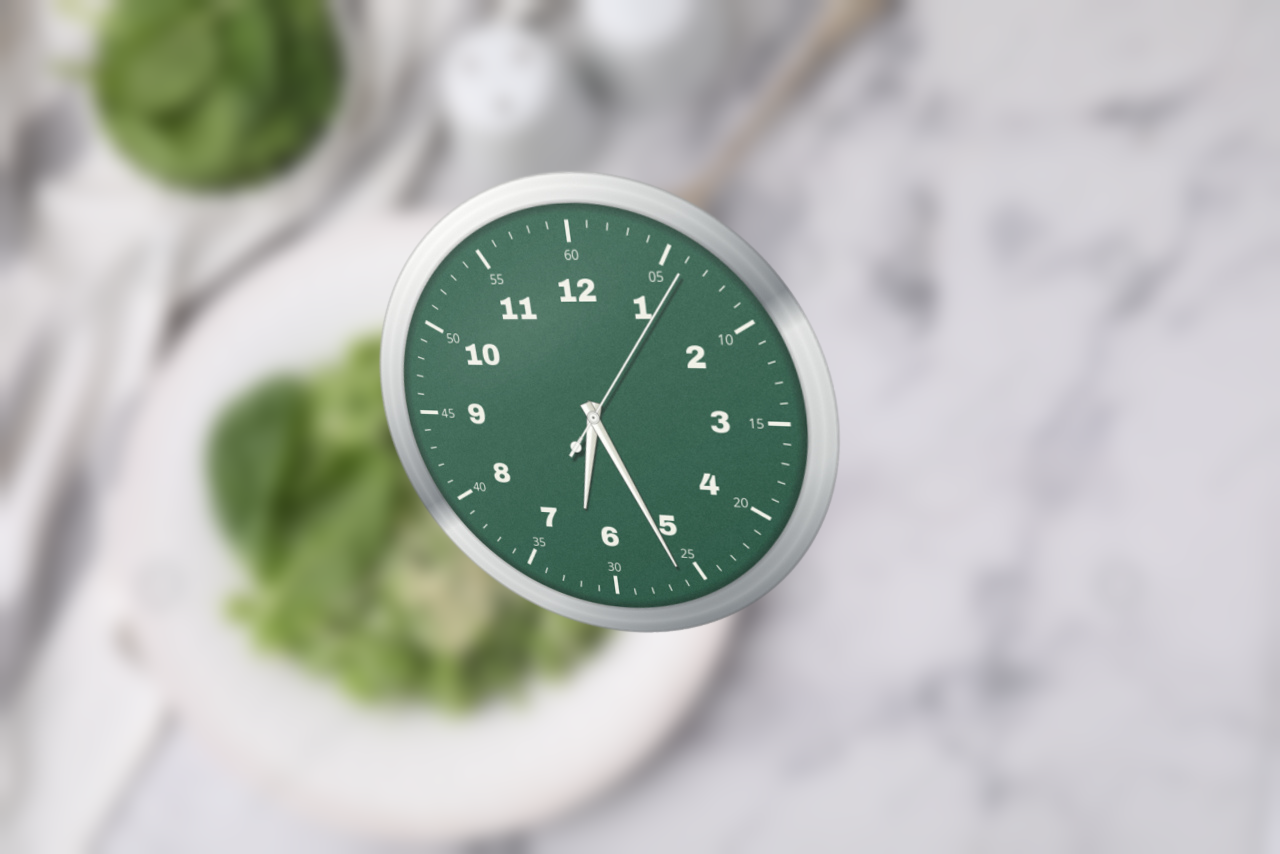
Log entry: 6:26:06
